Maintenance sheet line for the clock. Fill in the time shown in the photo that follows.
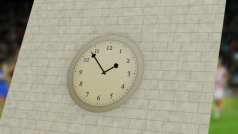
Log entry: 1:53
